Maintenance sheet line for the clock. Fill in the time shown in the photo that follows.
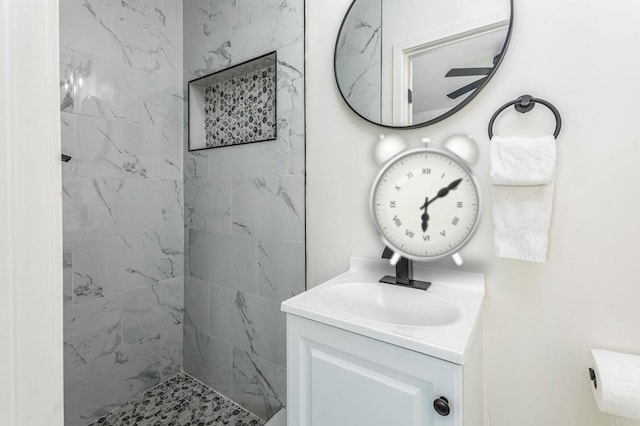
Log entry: 6:09
